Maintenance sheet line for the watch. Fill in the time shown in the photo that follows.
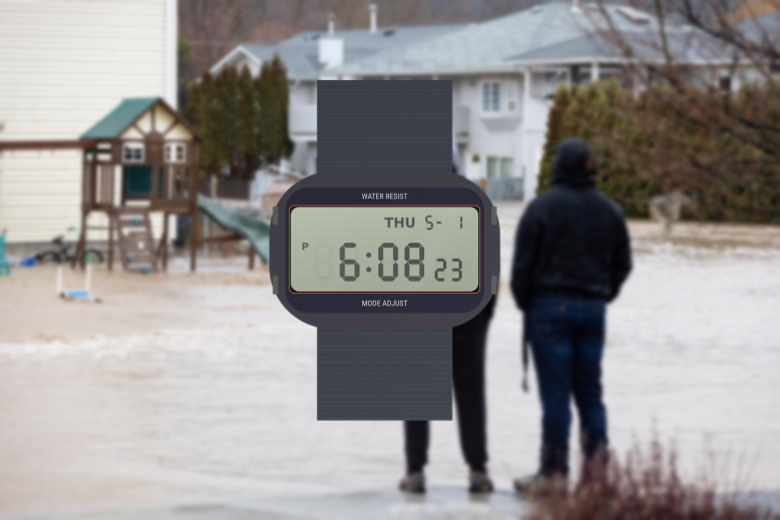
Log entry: 6:08:23
